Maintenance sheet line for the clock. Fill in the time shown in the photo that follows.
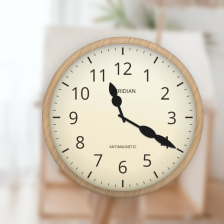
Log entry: 11:20
